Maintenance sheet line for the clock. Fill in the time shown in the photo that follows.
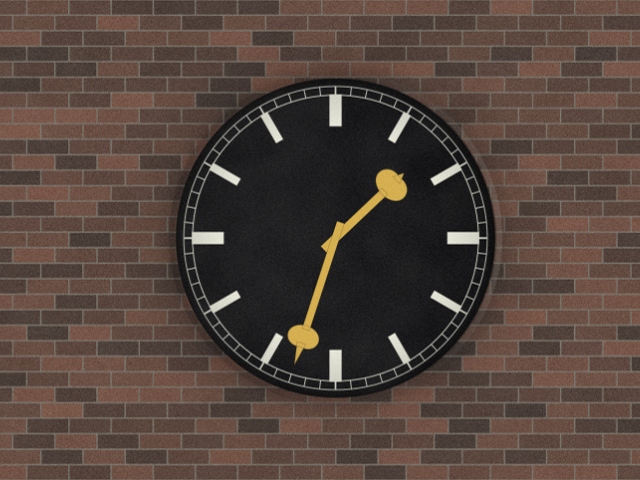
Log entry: 1:33
